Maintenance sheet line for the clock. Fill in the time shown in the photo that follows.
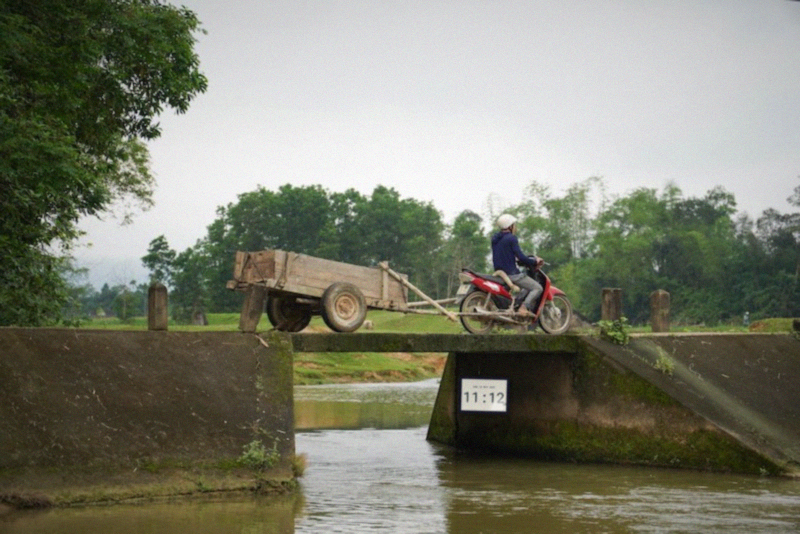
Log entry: 11:12
